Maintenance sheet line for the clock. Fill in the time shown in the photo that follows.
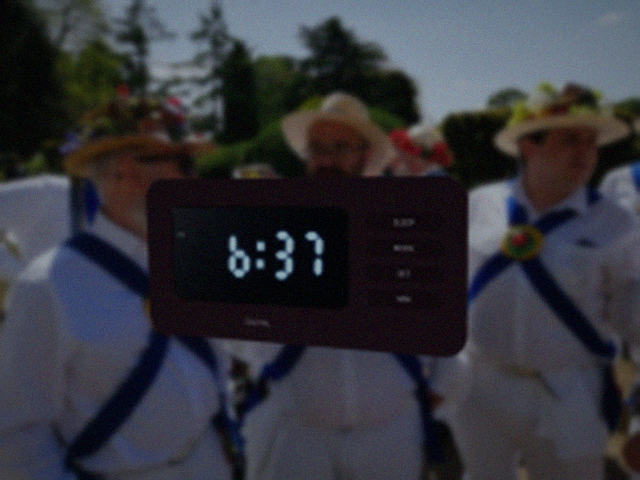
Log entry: 6:37
